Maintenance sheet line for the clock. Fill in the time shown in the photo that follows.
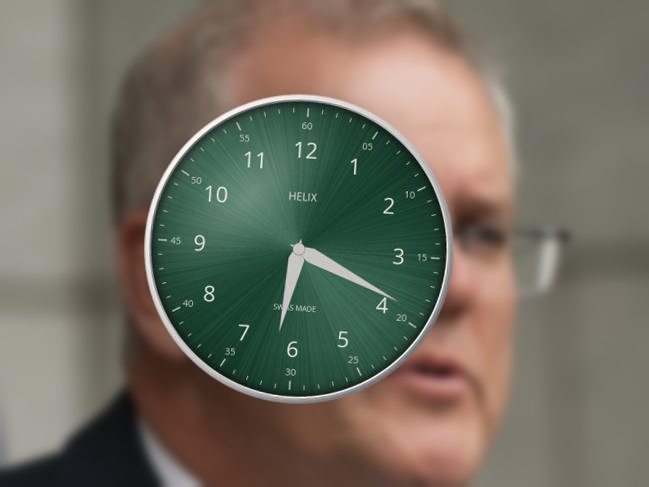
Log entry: 6:19
